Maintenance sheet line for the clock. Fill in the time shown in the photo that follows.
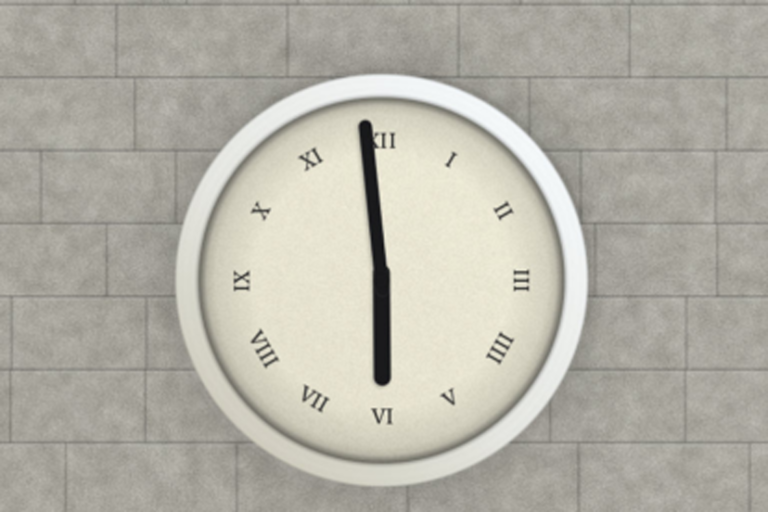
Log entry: 5:59
